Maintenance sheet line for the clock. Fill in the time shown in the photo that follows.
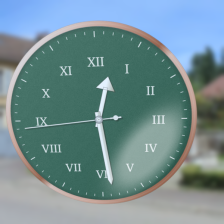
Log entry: 12:28:44
